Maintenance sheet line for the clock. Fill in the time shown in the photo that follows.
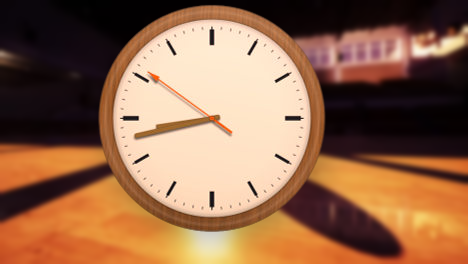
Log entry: 8:42:51
